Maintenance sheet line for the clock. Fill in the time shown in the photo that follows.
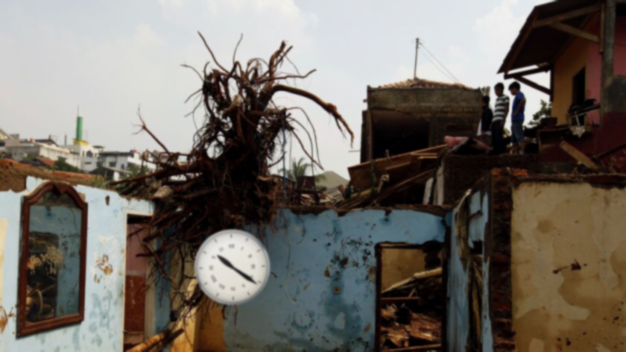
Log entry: 10:21
